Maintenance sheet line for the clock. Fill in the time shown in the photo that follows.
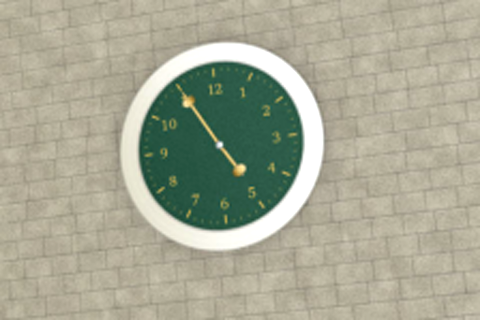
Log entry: 4:55
